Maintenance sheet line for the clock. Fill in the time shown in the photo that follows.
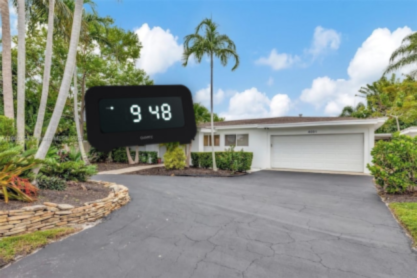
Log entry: 9:48
